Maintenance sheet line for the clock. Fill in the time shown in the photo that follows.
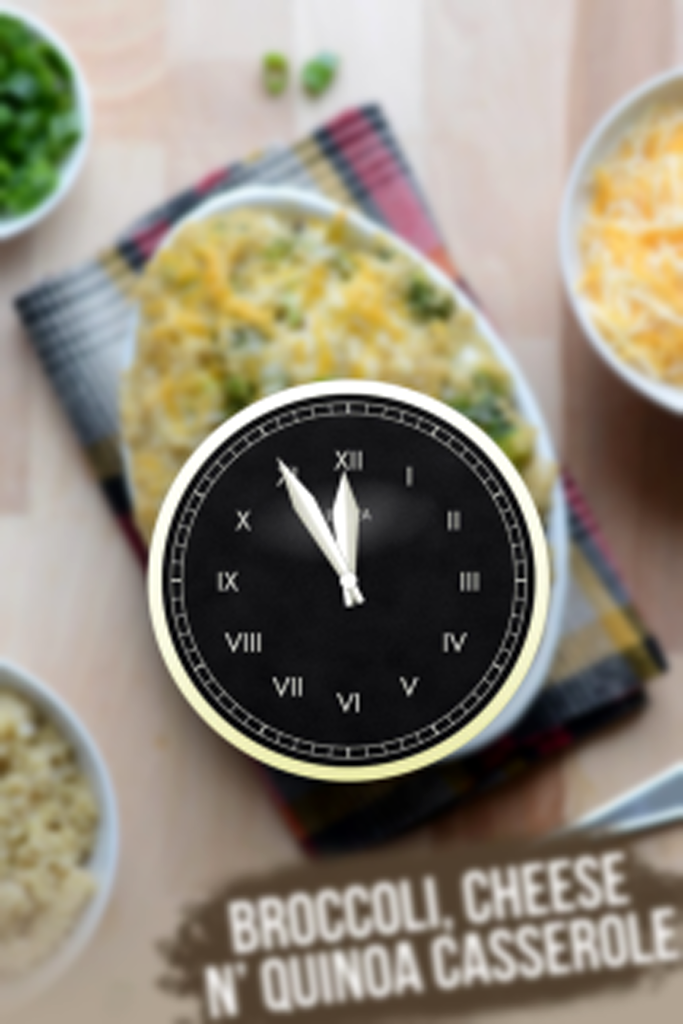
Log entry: 11:55
